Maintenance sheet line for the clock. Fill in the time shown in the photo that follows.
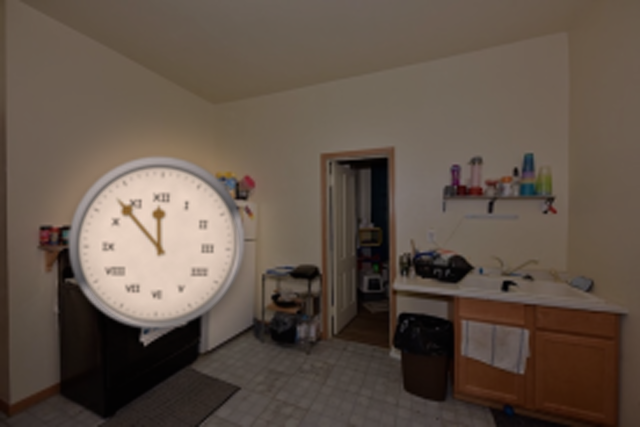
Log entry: 11:53
